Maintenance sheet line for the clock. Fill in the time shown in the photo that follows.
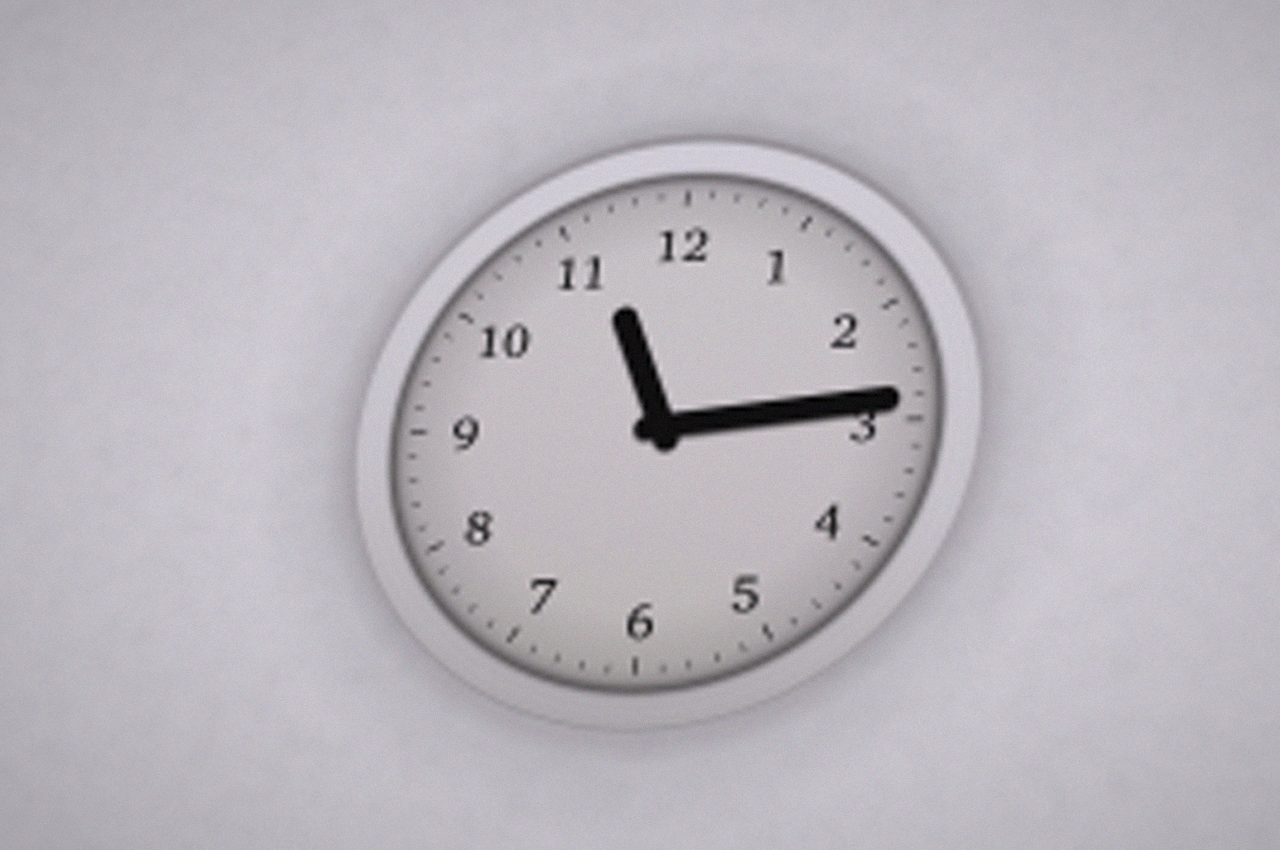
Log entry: 11:14
